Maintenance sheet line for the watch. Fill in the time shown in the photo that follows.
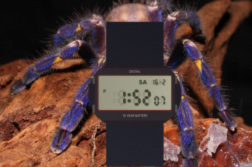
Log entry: 1:52:07
